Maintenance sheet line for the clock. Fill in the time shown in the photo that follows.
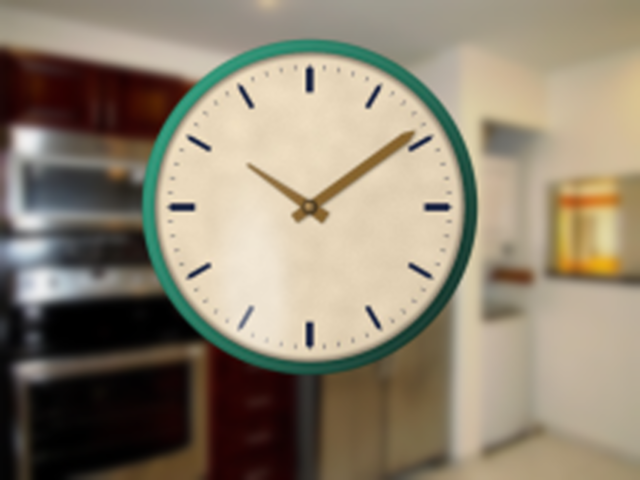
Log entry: 10:09
